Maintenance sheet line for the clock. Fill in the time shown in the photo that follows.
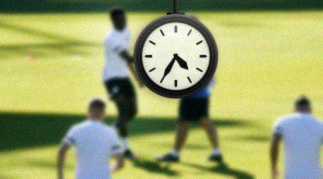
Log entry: 4:35
